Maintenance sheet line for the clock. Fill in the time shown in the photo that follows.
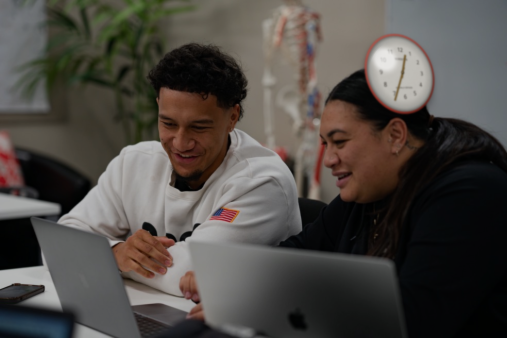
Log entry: 12:34
